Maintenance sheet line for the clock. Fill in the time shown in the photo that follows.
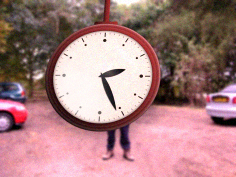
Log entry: 2:26
